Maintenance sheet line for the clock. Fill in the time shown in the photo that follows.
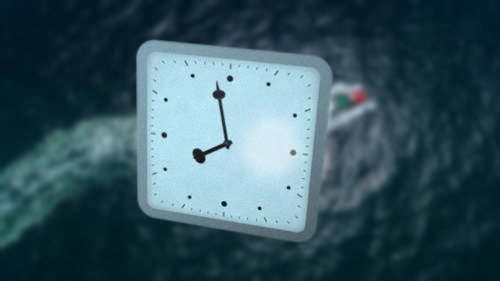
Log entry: 7:58
